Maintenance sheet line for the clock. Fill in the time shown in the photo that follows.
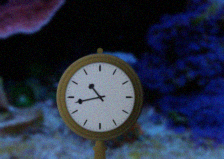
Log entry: 10:43
